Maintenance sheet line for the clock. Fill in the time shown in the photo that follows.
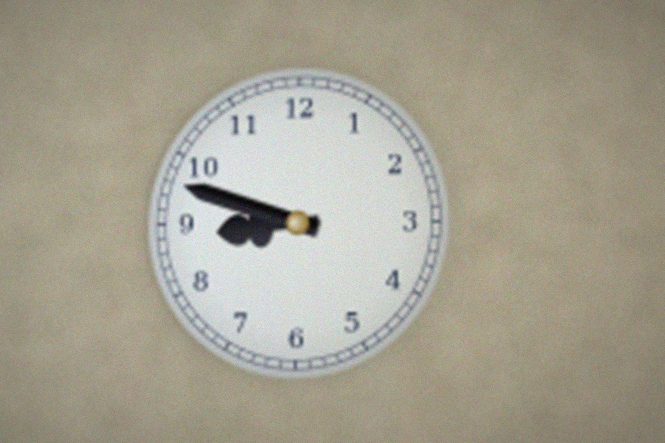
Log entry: 8:48
